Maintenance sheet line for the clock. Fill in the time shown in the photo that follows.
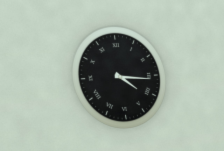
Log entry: 4:16
